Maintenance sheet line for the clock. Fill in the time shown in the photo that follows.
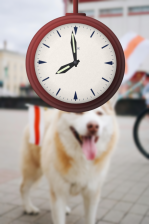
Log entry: 7:59
